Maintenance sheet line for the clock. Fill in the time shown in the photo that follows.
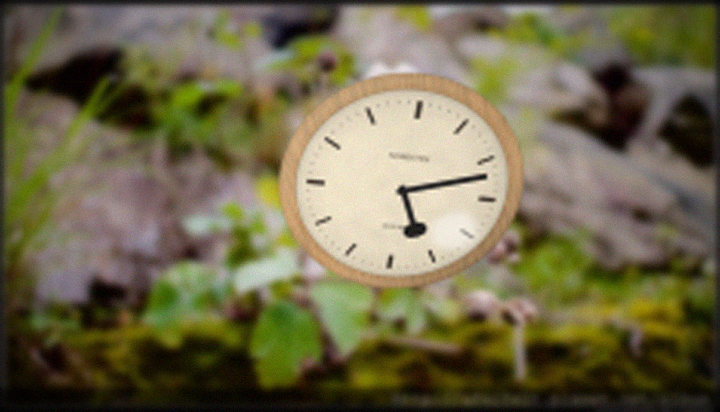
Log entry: 5:12
